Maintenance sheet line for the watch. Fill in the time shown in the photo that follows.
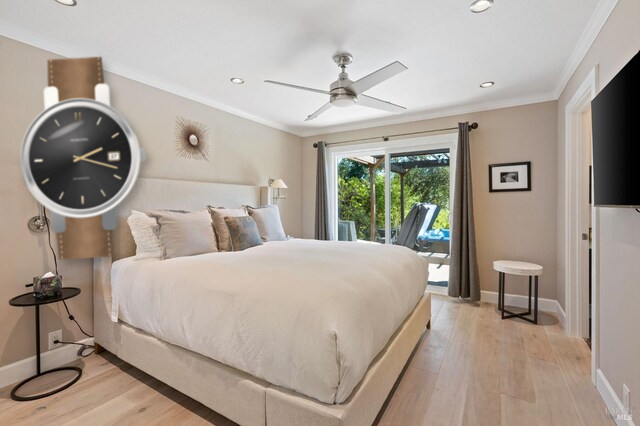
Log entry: 2:18
